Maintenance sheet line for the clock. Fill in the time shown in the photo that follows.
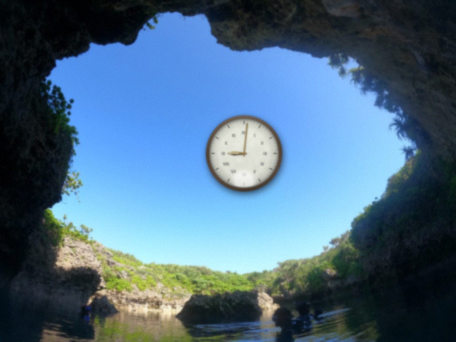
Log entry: 9:01
